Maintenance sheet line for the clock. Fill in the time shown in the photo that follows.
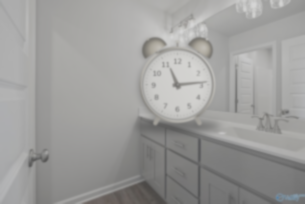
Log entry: 11:14
